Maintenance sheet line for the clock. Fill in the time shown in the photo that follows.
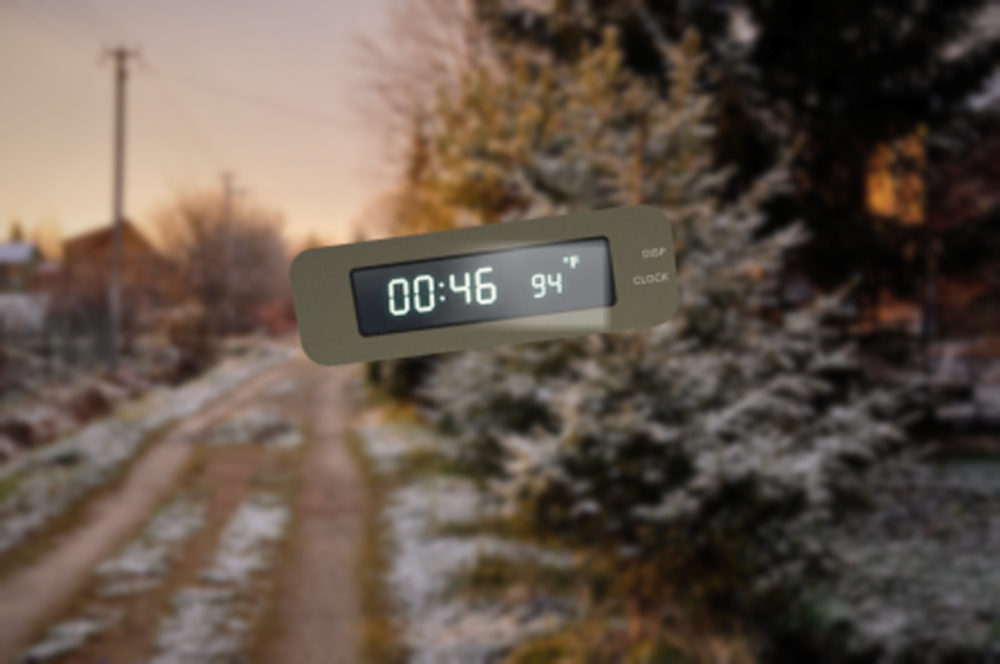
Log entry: 0:46
